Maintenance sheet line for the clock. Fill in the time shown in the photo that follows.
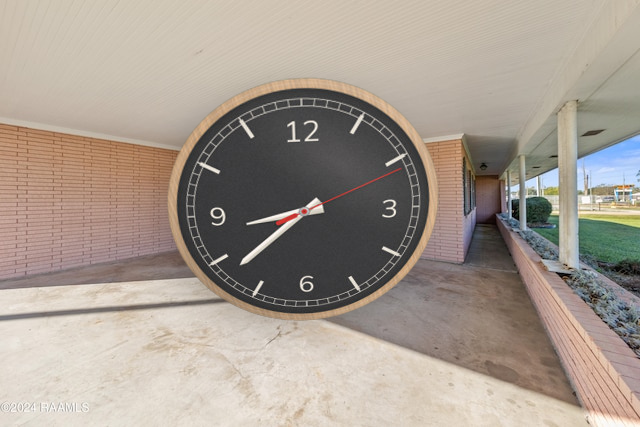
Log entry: 8:38:11
